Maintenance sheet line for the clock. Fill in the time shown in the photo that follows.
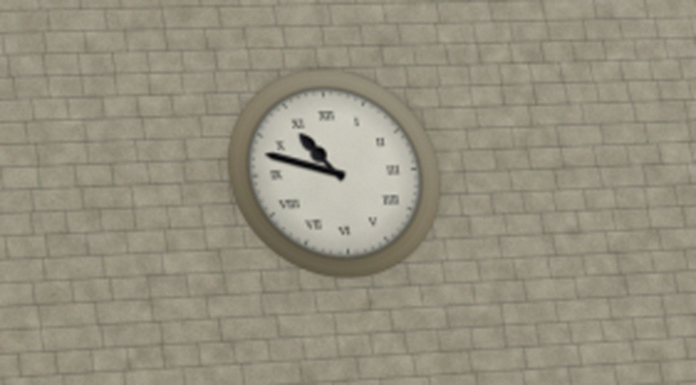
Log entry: 10:48
